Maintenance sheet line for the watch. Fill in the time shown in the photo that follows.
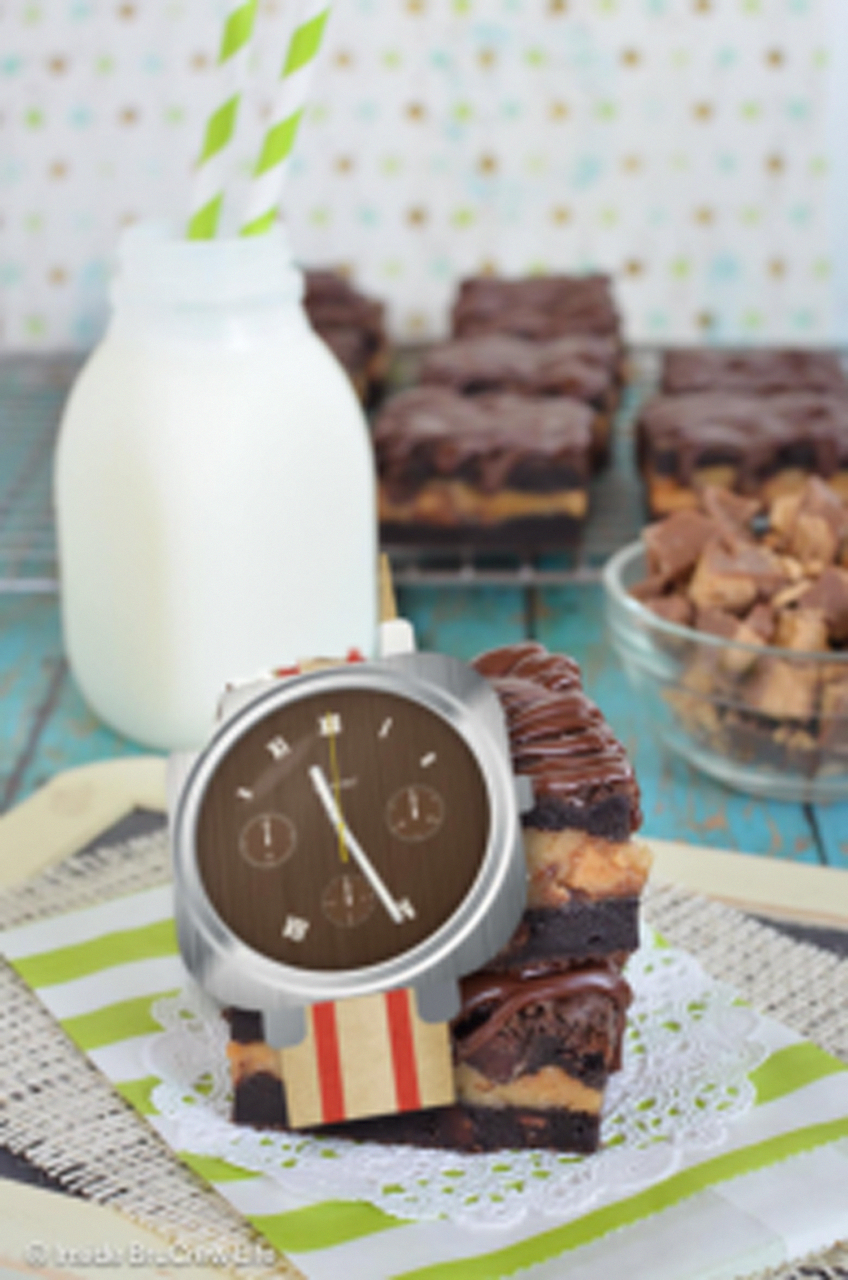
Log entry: 11:26
